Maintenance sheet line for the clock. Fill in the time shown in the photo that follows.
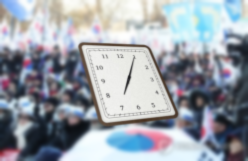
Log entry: 7:05
